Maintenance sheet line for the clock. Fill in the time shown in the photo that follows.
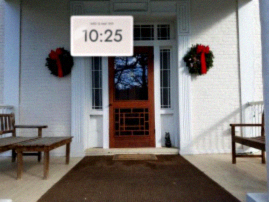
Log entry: 10:25
